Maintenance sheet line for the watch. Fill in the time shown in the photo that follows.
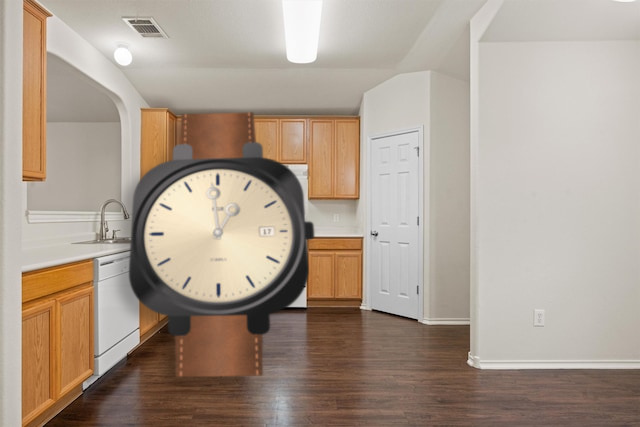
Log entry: 12:59
